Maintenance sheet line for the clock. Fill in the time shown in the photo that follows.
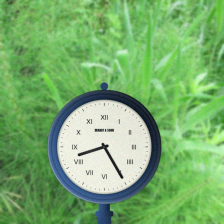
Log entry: 8:25
